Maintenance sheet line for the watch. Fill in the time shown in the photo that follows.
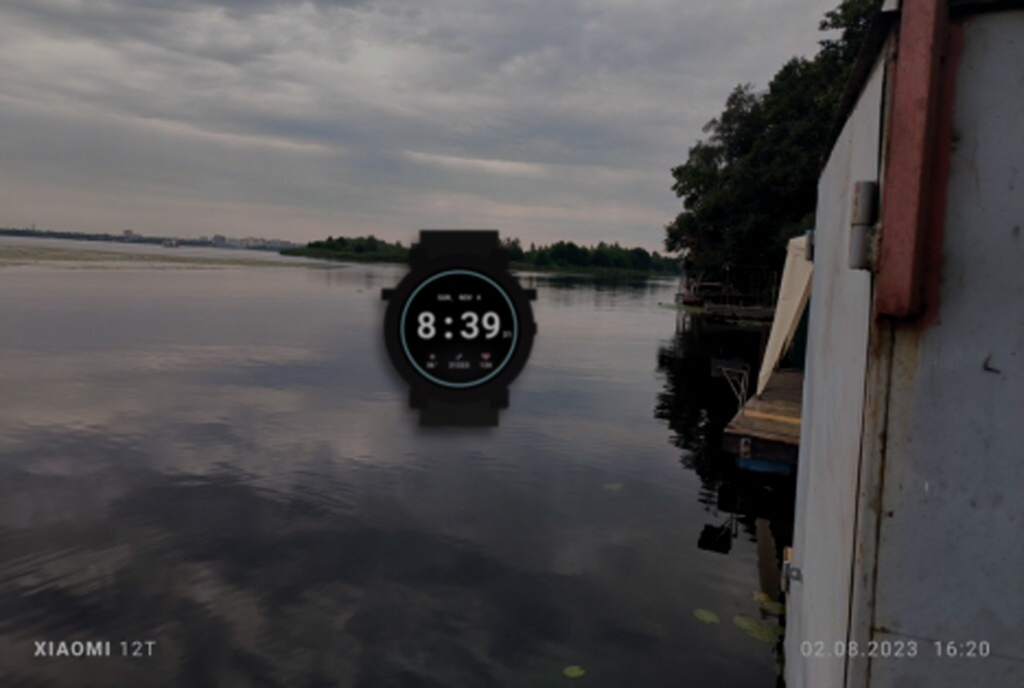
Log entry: 8:39
